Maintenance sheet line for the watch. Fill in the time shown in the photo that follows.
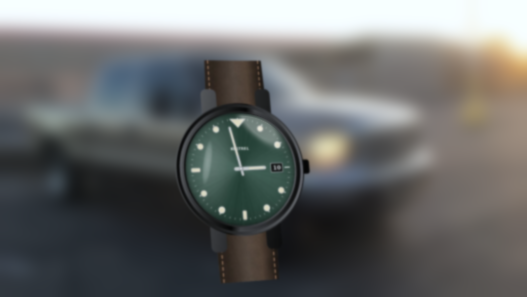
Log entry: 2:58
